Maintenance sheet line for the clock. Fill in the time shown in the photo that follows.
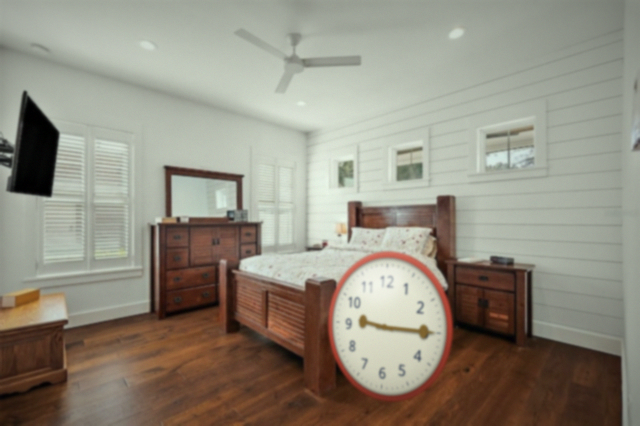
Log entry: 9:15
